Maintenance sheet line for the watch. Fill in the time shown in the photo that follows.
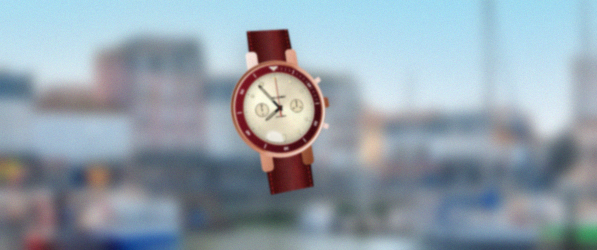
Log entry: 7:54
